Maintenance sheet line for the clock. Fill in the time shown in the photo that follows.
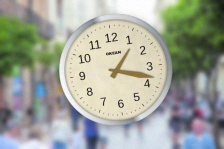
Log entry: 1:18
